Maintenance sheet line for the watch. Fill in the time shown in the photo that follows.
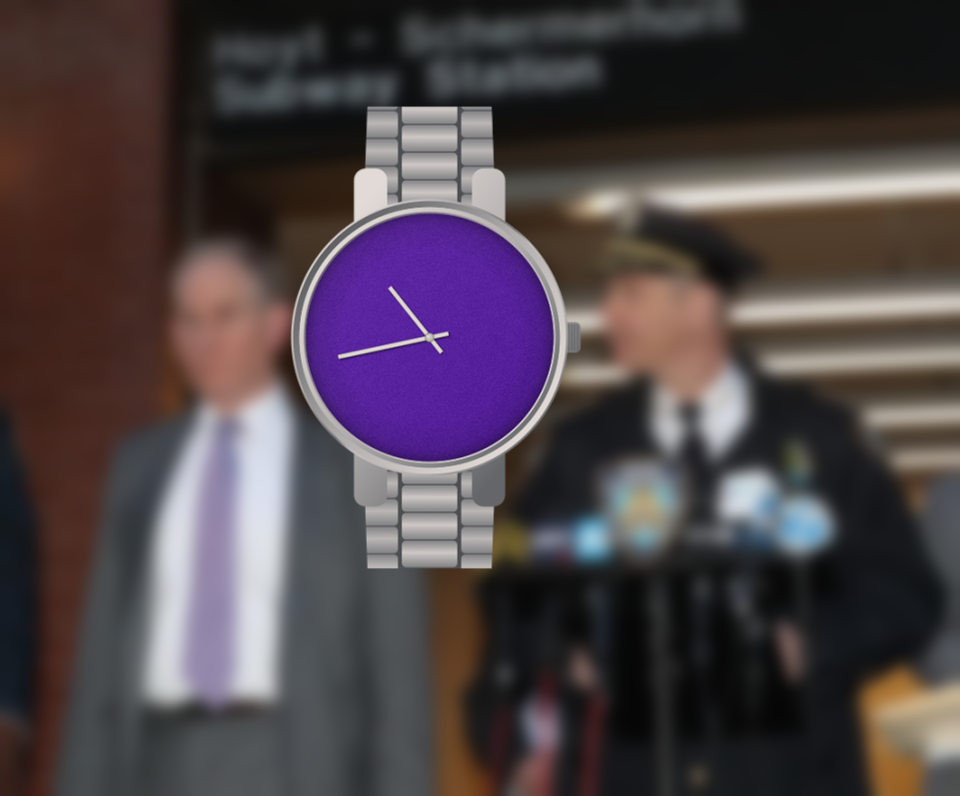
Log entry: 10:43
